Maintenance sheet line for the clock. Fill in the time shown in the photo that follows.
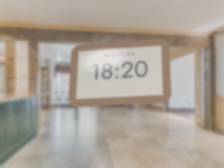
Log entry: 18:20
